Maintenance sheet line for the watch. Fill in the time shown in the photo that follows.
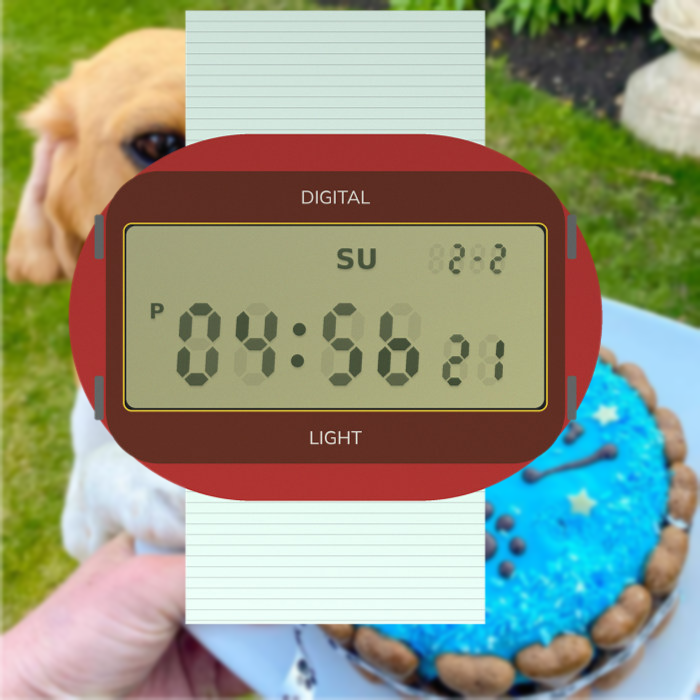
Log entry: 4:56:21
